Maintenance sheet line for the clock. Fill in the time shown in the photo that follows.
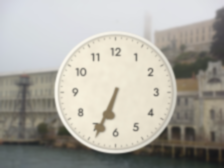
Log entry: 6:34
